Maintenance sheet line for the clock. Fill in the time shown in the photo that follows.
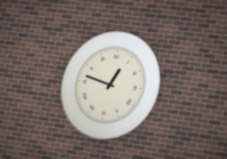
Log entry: 12:47
